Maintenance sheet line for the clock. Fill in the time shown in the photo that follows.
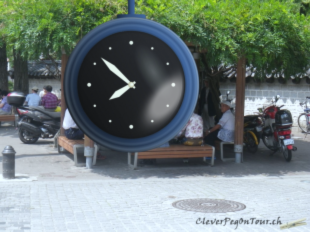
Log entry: 7:52
